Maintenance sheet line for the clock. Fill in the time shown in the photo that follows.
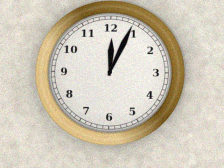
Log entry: 12:04
